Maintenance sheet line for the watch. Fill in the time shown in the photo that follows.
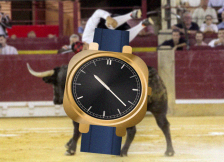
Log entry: 10:22
